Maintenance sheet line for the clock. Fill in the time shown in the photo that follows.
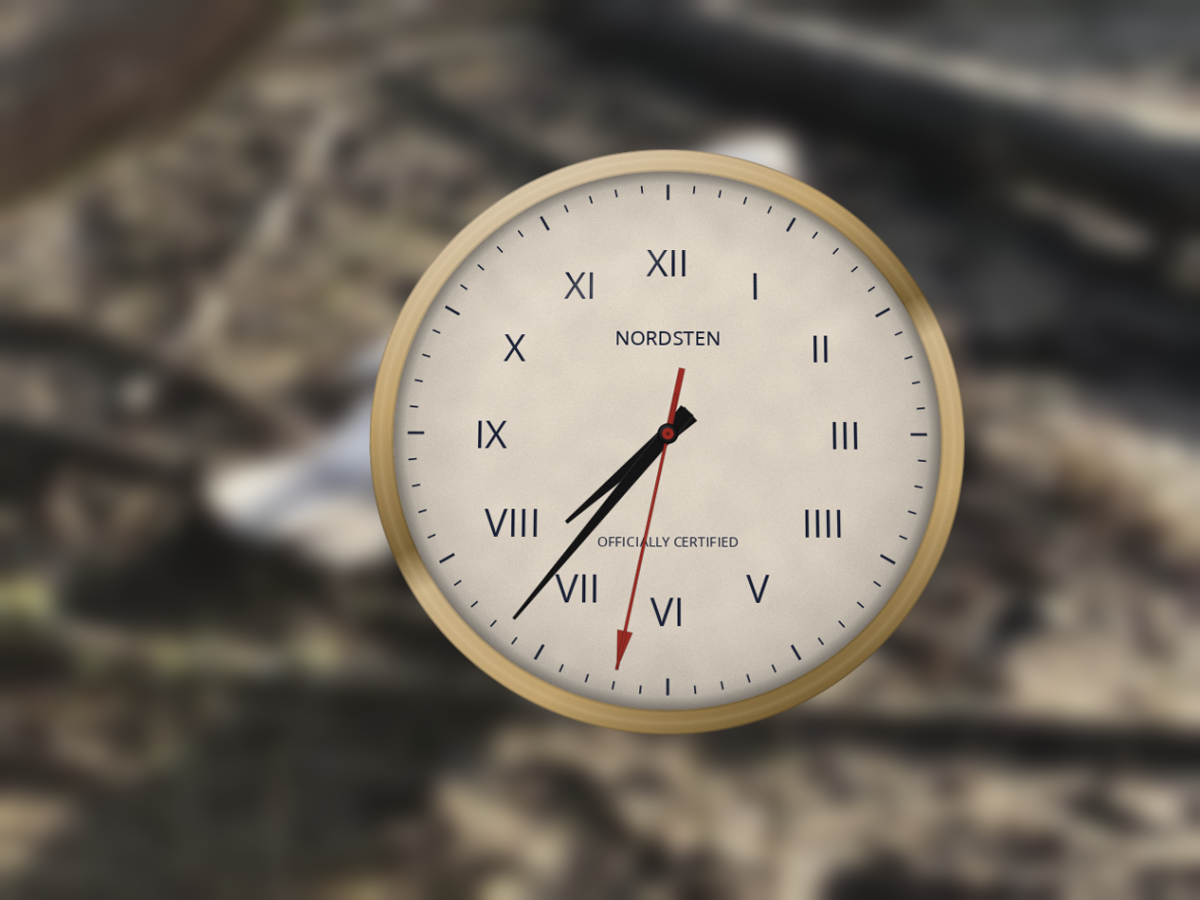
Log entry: 7:36:32
